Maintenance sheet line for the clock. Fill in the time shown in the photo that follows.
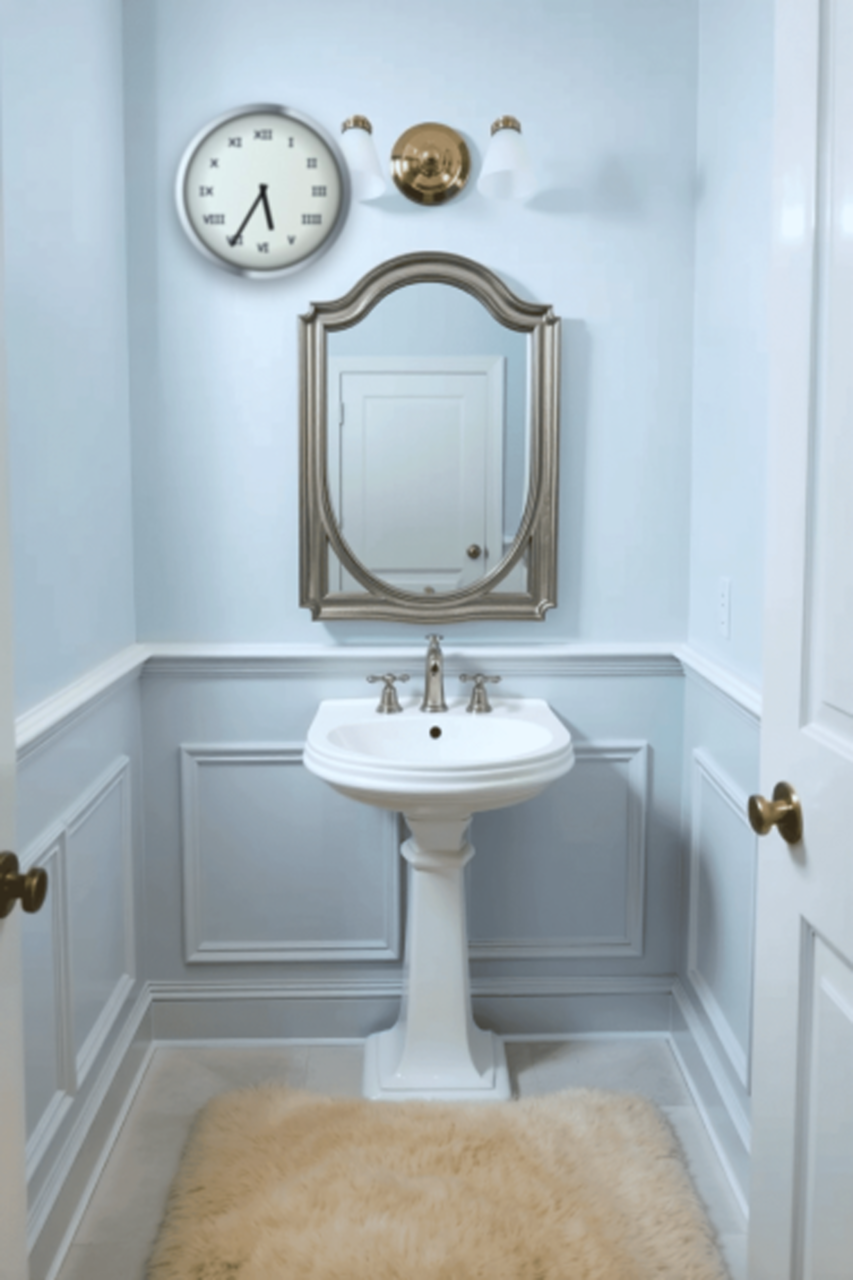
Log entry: 5:35
